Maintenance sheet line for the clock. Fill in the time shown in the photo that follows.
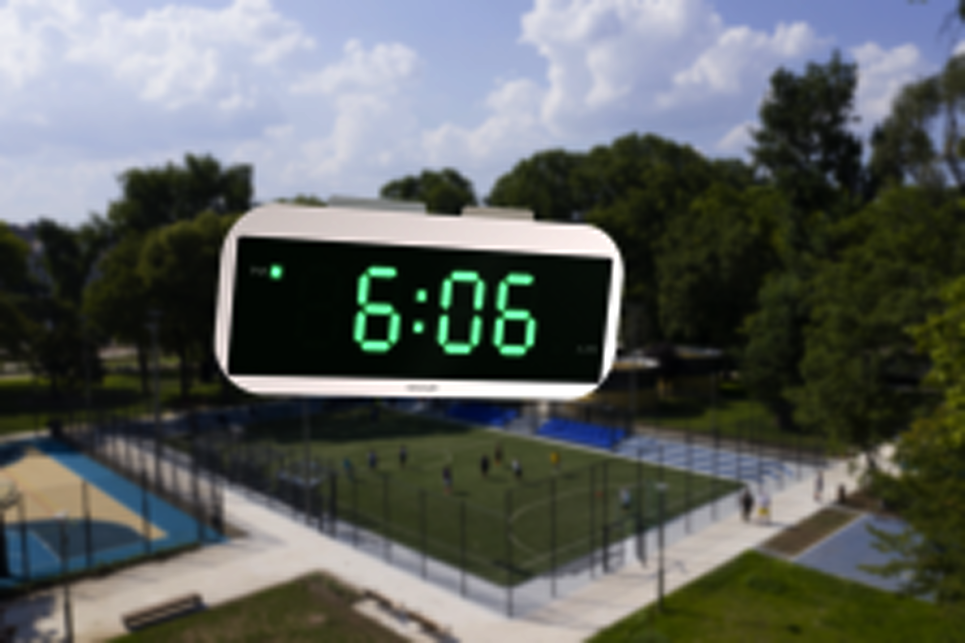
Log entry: 6:06
